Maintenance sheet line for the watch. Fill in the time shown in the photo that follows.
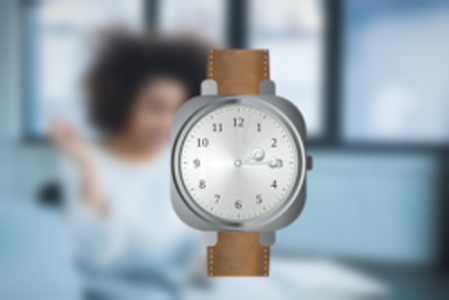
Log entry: 2:15
